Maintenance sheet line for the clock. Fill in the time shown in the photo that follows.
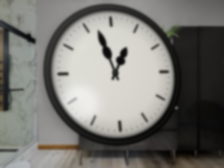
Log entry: 12:57
